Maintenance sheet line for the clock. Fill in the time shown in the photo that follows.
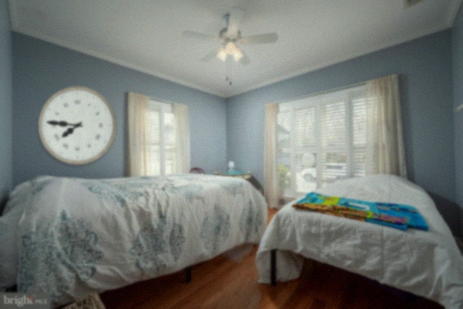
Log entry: 7:46
